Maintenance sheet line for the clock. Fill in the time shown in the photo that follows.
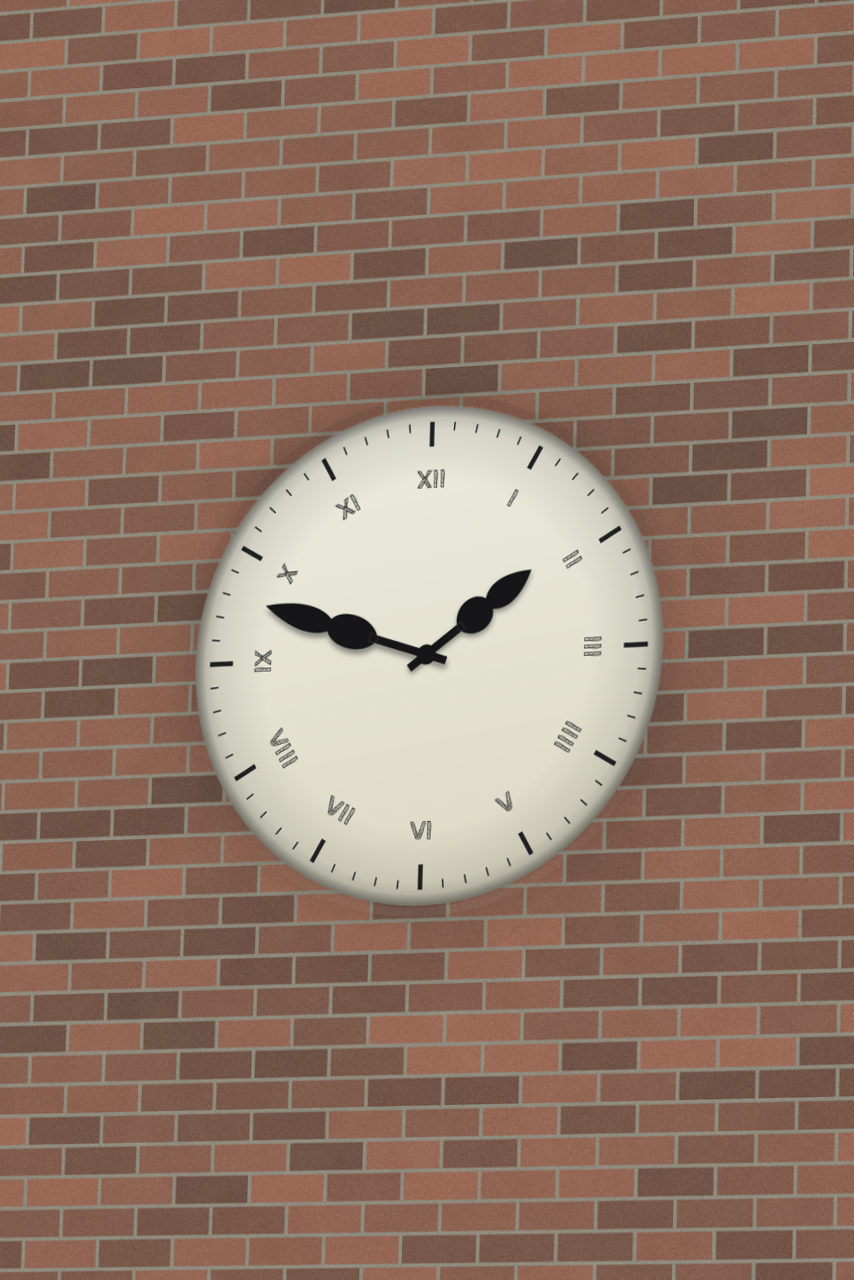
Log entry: 1:48
